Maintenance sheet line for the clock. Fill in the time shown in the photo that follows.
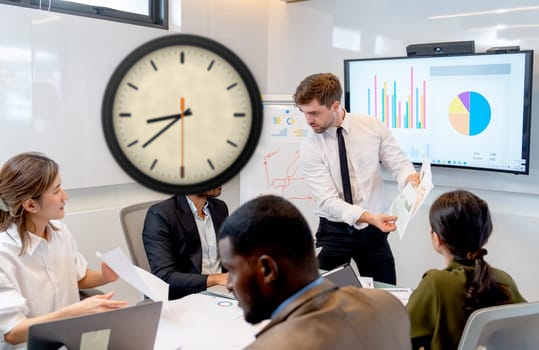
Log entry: 8:38:30
